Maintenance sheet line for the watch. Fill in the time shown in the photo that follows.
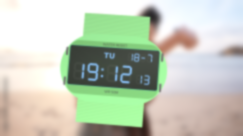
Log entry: 19:12
